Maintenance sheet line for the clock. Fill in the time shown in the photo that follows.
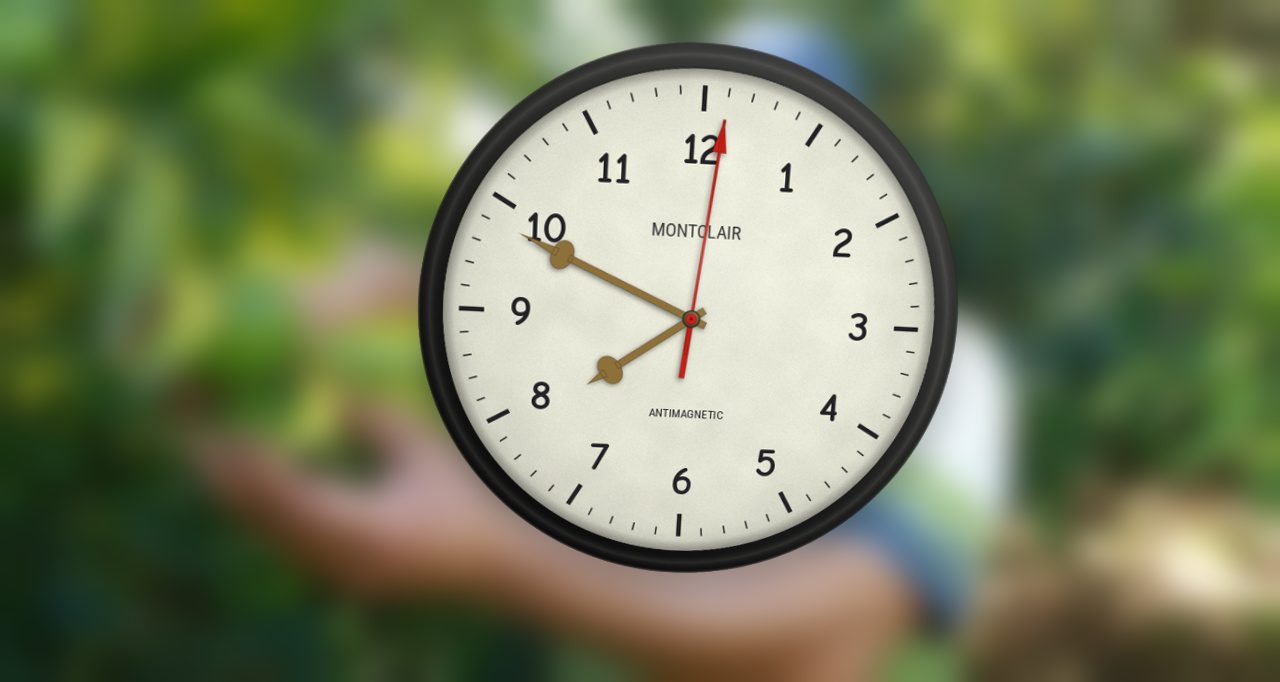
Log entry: 7:49:01
